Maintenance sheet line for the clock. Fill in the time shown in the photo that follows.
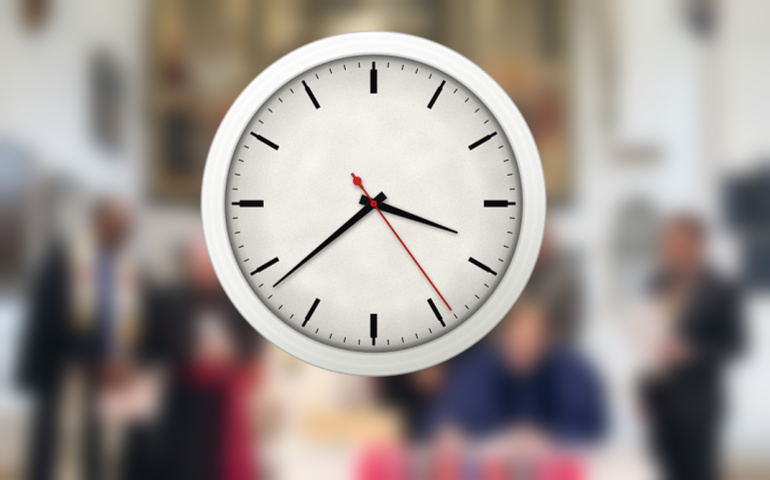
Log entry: 3:38:24
